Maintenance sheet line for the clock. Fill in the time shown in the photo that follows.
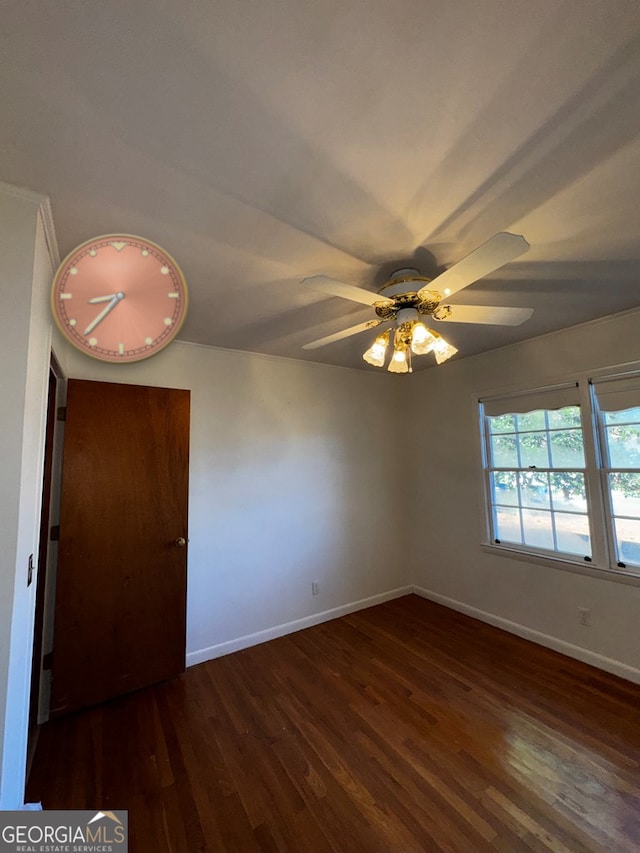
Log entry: 8:37
